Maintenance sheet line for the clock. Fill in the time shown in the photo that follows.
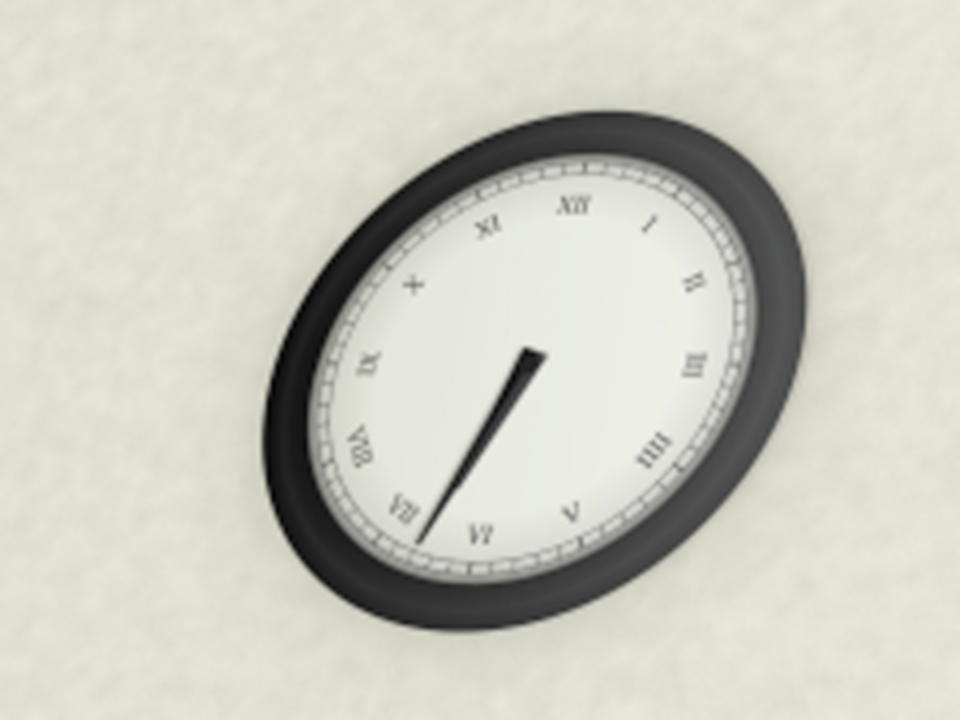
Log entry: 6:33
